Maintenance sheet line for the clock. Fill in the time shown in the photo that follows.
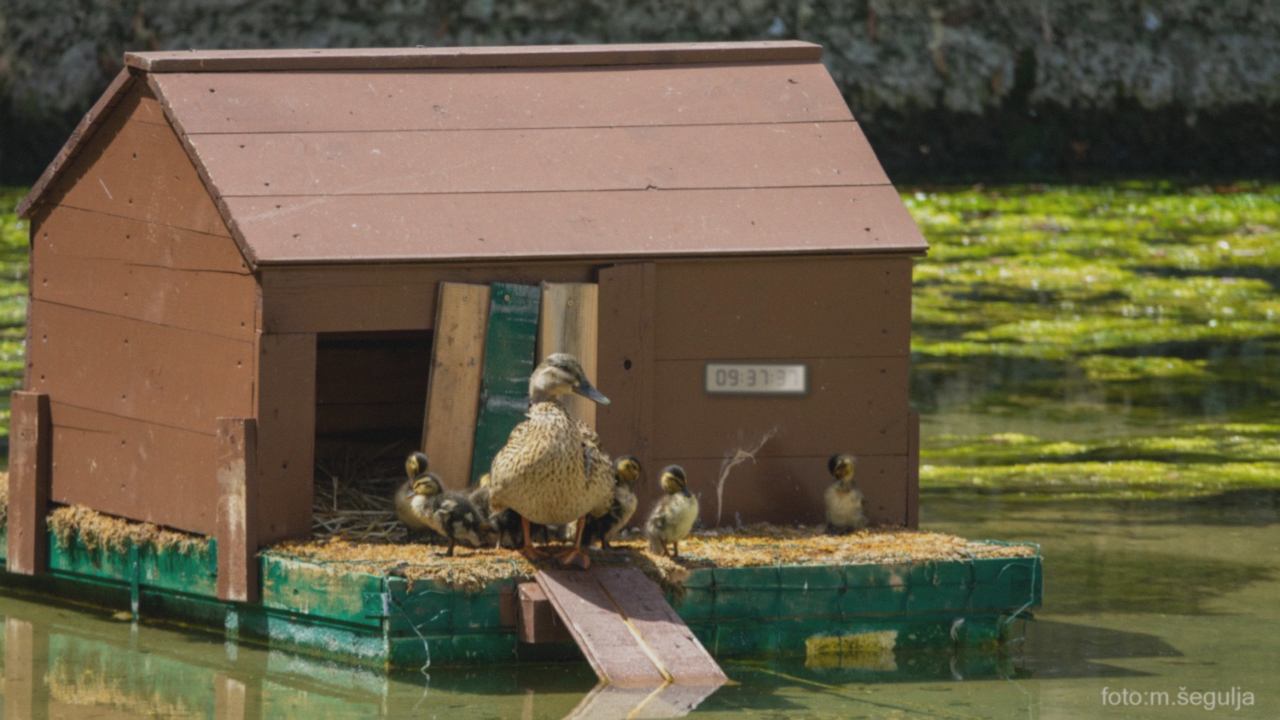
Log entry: 9:37:37
